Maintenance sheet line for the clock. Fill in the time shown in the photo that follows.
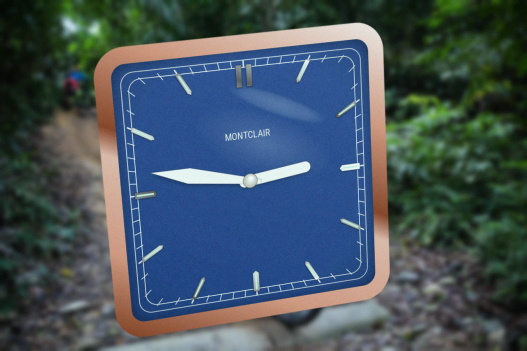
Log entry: 2:47
